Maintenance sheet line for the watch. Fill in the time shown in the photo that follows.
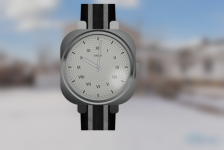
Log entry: 10:01
